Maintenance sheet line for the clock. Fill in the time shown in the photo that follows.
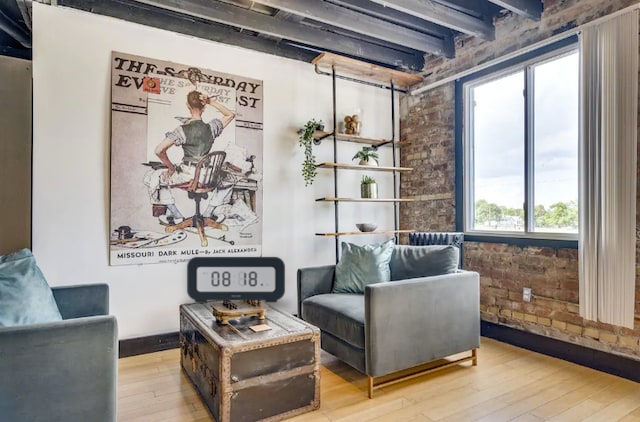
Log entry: 8:18
